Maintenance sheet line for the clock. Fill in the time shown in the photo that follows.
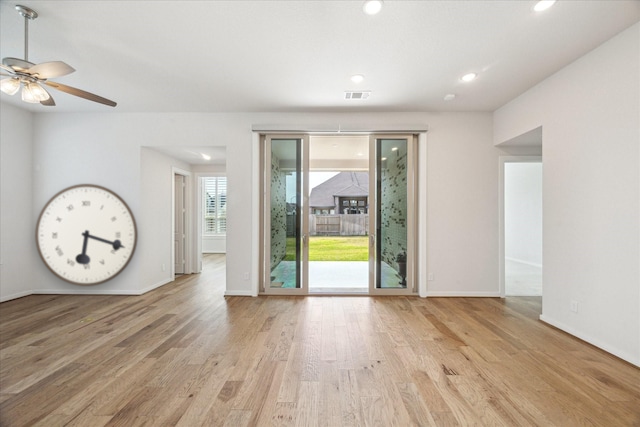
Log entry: 6:18
